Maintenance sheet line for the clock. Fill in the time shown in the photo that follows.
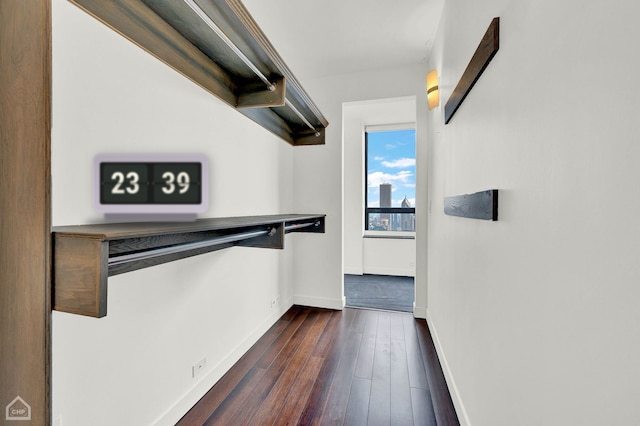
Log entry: 23:39
